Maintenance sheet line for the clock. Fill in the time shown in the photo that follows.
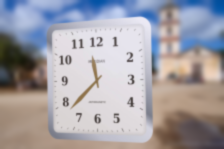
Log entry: 11:38
